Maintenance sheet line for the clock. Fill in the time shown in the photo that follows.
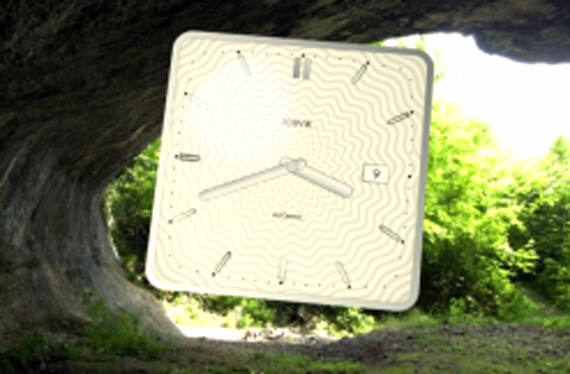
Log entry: 3:41
